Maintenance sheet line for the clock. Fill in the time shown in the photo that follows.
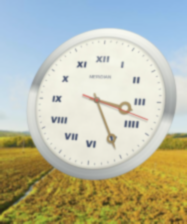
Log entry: 3:25:18
